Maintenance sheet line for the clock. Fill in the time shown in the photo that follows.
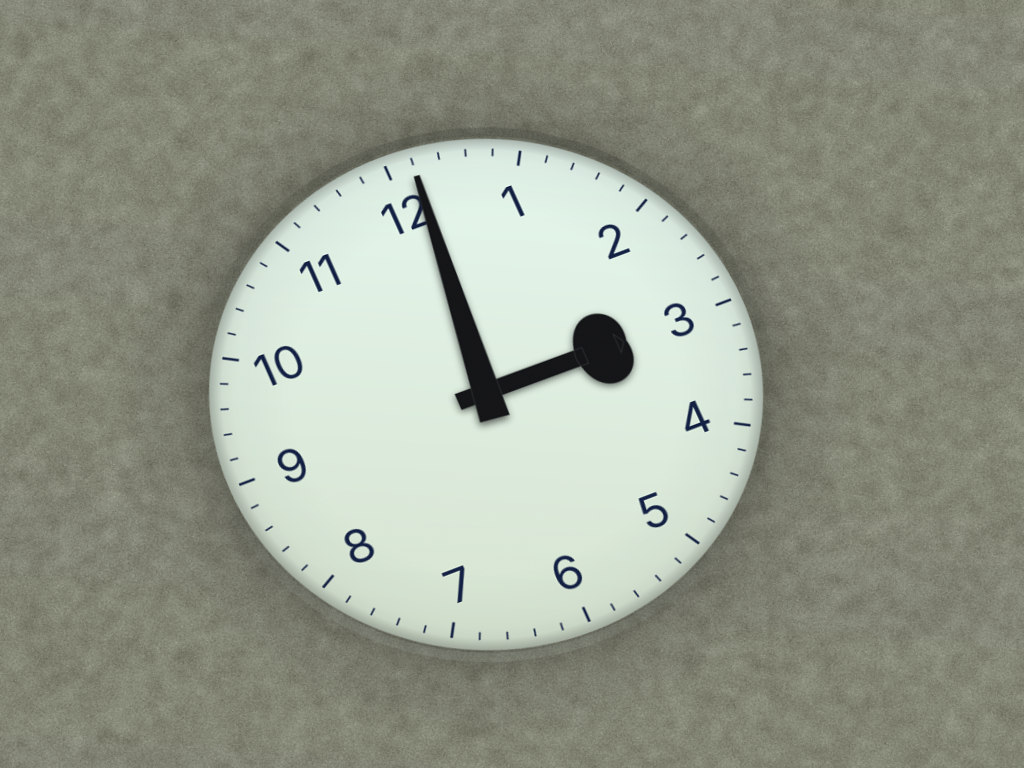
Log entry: 3:01
